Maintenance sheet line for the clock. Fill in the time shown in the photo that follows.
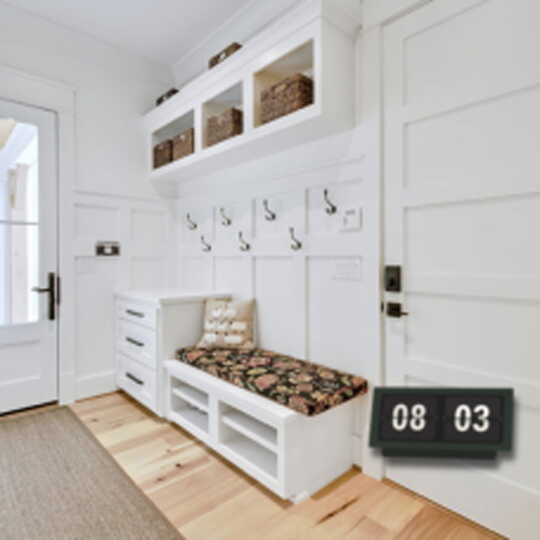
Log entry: 8:03
